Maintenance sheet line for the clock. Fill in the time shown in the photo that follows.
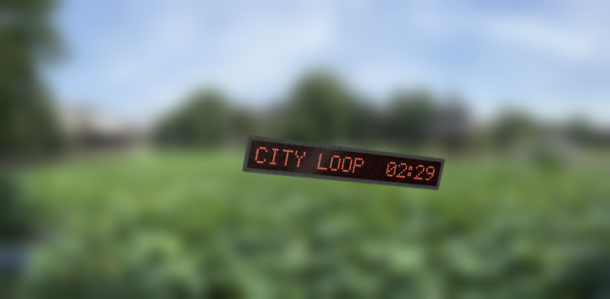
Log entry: 2:29
